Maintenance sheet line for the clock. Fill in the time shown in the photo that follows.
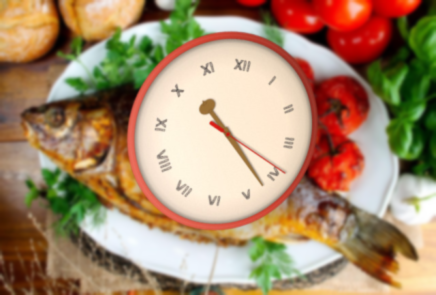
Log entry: 10:22:19
